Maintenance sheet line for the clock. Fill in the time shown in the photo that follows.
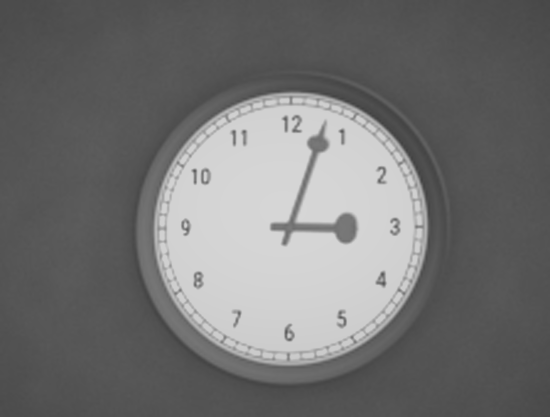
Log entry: 3:03
